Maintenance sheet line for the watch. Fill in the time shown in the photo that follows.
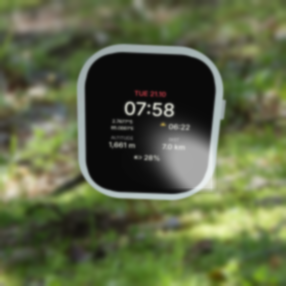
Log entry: 7:58
